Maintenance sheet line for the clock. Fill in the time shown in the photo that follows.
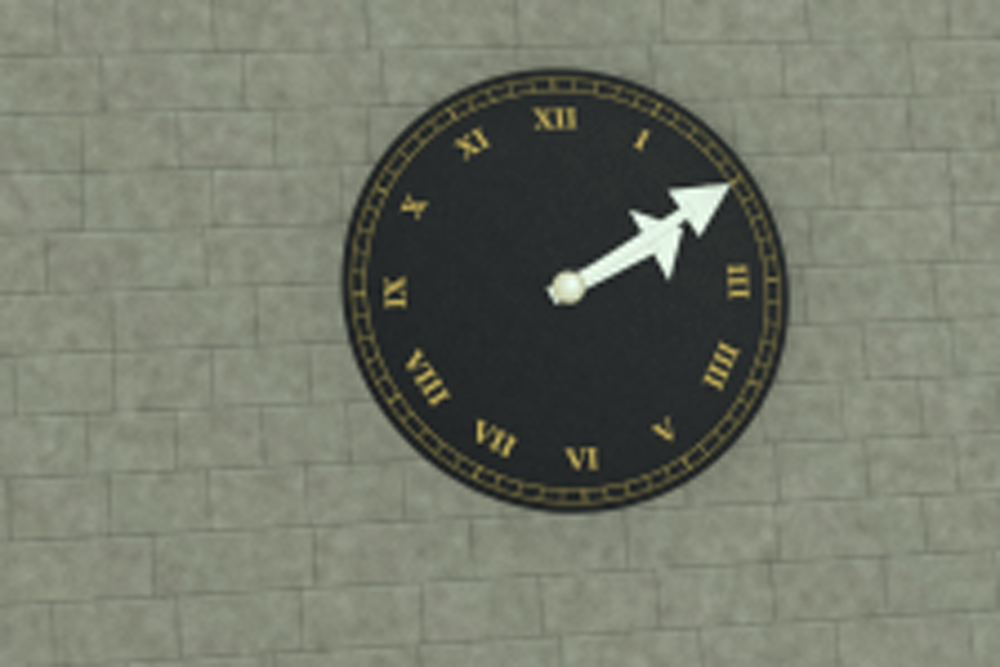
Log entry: 2:10
